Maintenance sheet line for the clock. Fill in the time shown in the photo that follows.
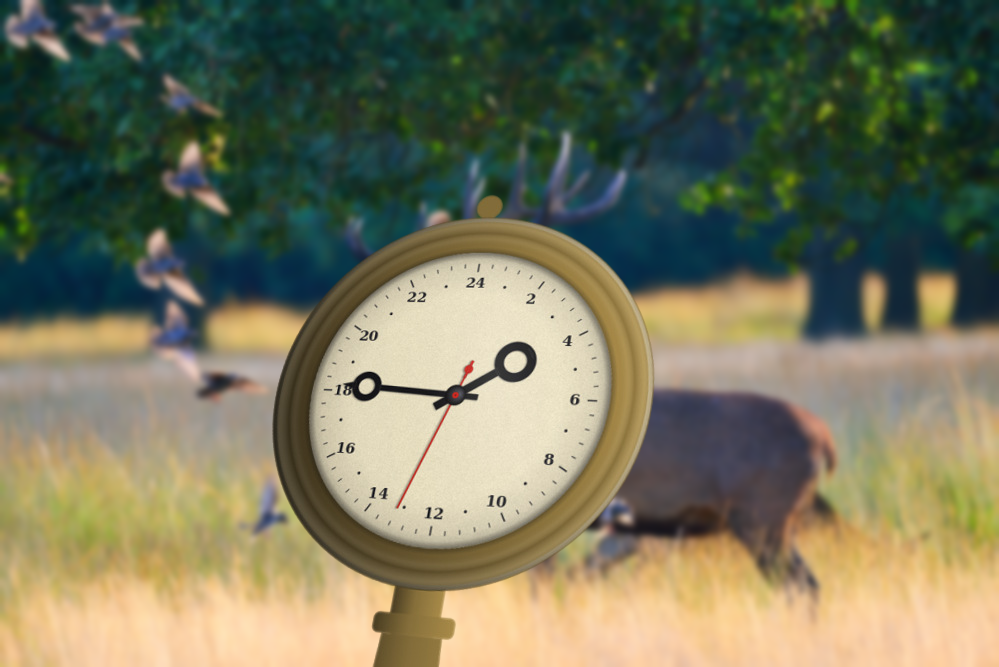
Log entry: 3:45:33
